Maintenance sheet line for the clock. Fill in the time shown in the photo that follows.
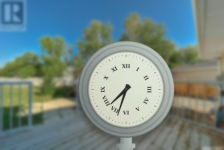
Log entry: 7:33
